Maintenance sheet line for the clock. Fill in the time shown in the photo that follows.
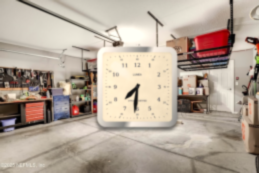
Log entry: 7:31
